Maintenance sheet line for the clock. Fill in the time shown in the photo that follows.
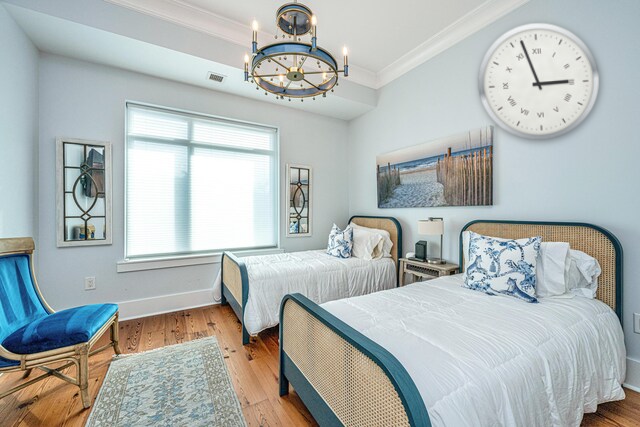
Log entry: 2:57
